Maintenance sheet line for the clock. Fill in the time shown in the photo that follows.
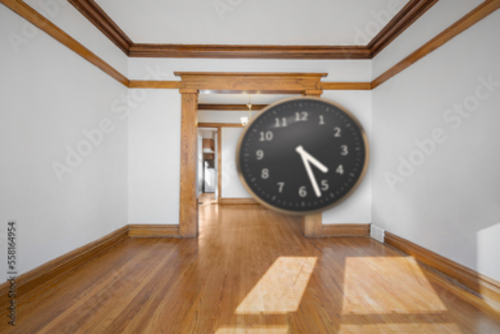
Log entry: 4:27
